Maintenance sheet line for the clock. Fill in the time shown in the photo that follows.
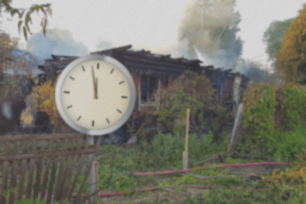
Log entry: 11:58
